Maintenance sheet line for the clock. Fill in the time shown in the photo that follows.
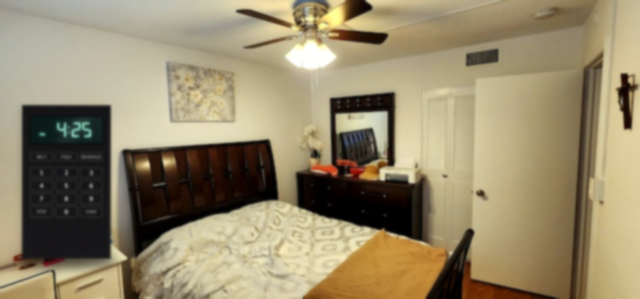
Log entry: 4:25
